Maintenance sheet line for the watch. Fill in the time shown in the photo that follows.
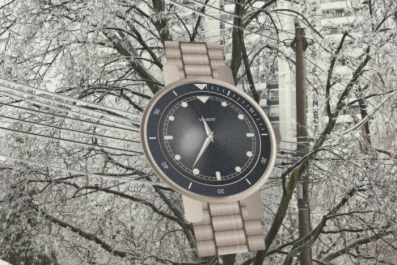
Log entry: 11:36
